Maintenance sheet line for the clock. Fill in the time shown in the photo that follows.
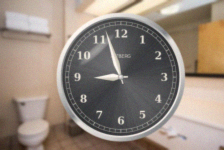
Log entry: 8:57
